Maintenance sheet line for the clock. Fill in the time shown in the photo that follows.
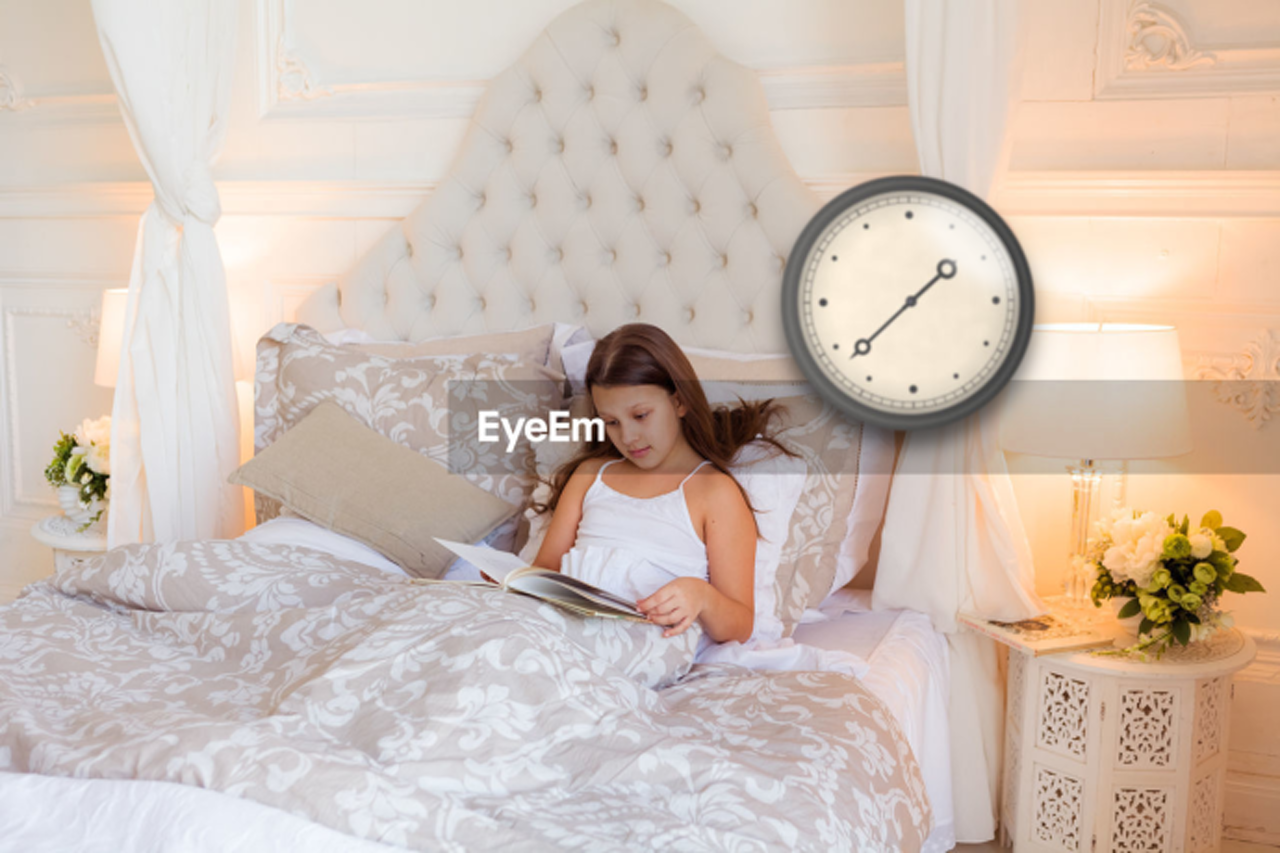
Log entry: 1:38
